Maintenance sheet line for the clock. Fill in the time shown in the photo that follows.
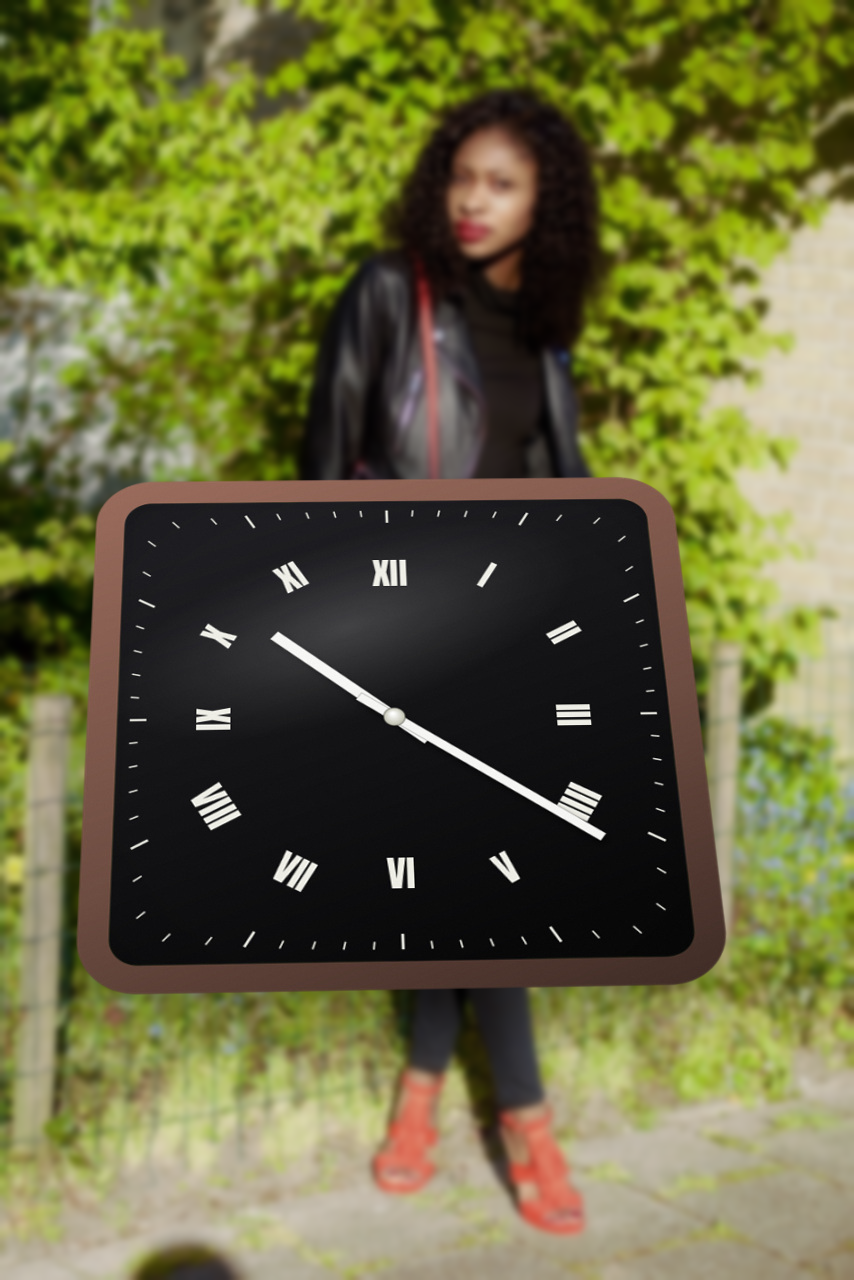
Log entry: 10:21
